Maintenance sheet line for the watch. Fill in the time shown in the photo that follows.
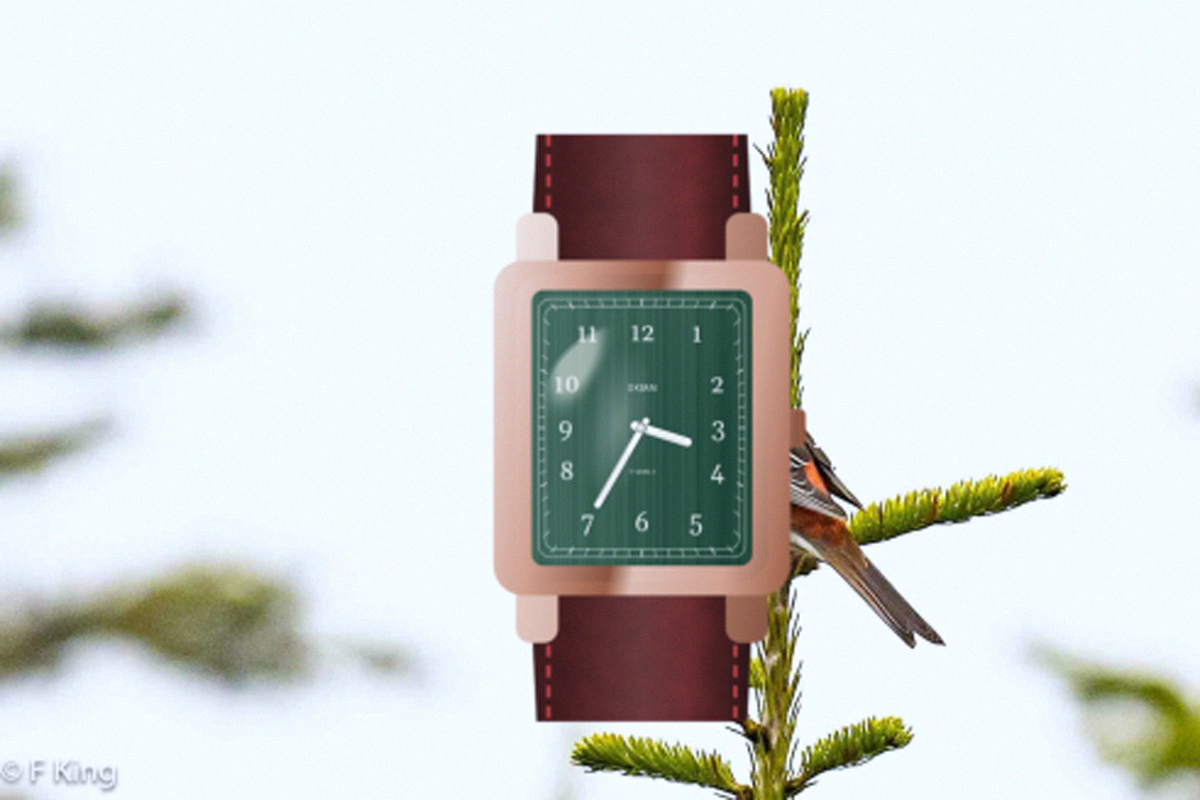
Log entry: 3:35
